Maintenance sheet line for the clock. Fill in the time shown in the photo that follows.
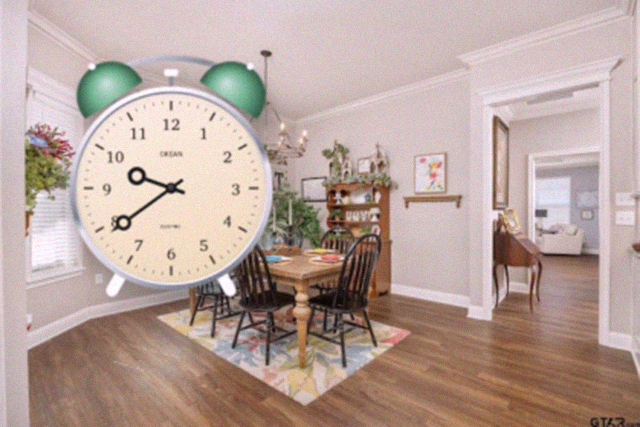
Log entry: 9:39
